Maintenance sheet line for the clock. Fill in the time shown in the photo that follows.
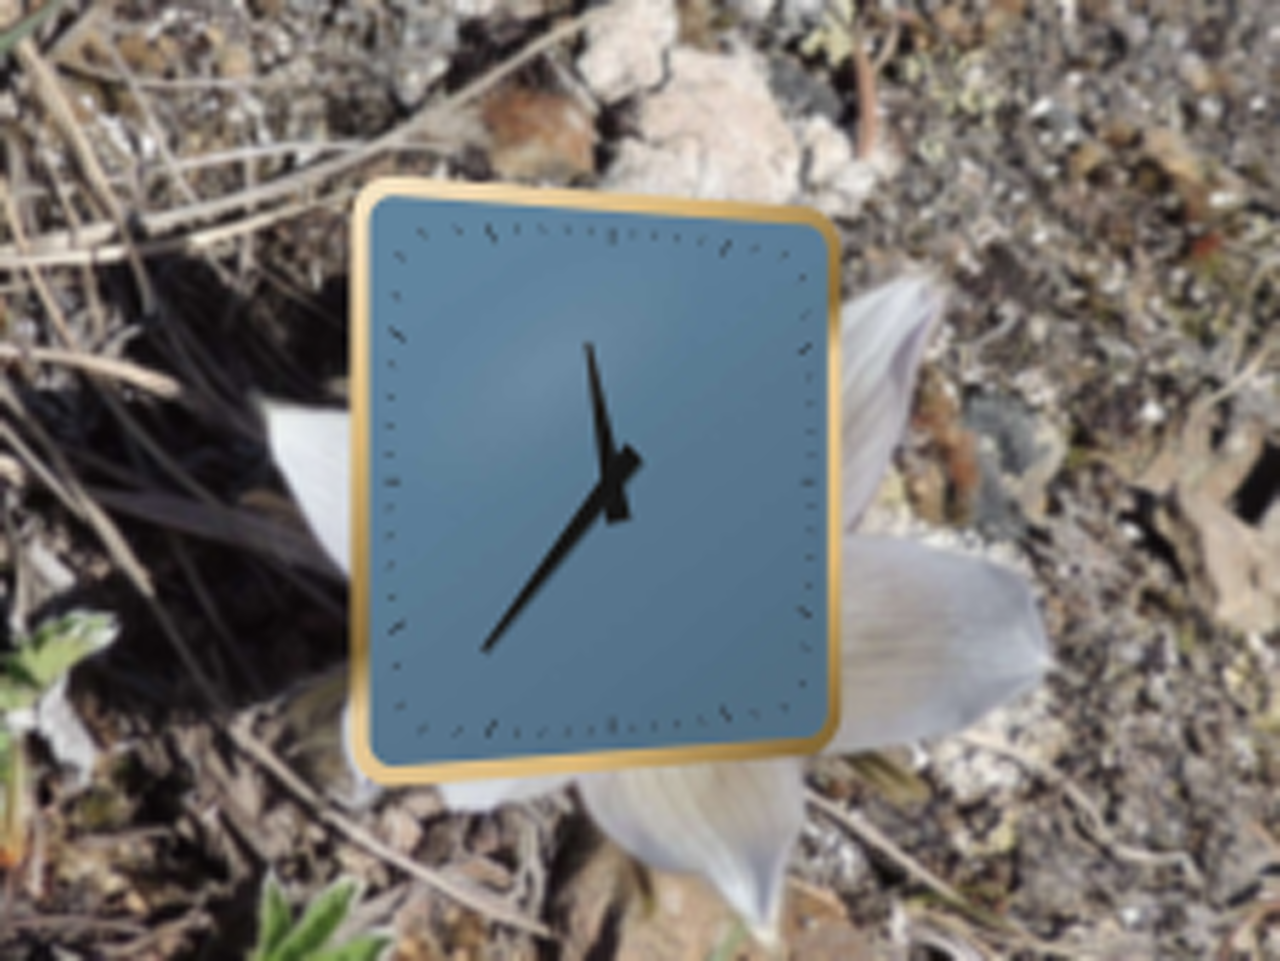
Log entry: 11:37
